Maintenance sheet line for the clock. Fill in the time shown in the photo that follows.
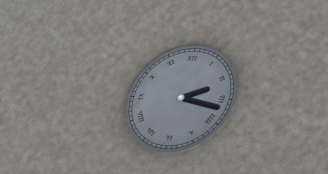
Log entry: 2:17
